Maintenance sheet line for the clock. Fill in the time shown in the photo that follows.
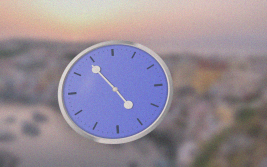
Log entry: 4:54
